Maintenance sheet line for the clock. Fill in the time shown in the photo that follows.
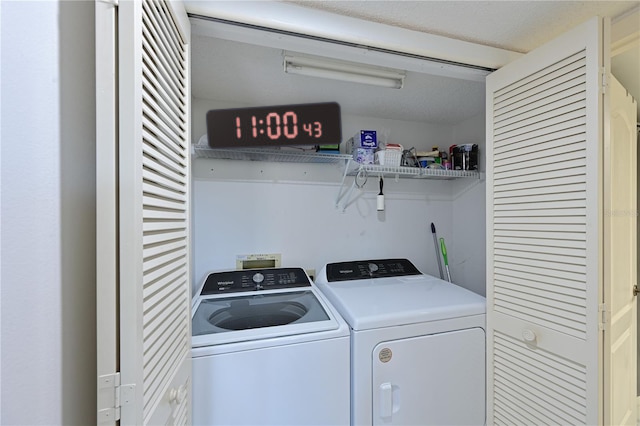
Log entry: 11:00:43
